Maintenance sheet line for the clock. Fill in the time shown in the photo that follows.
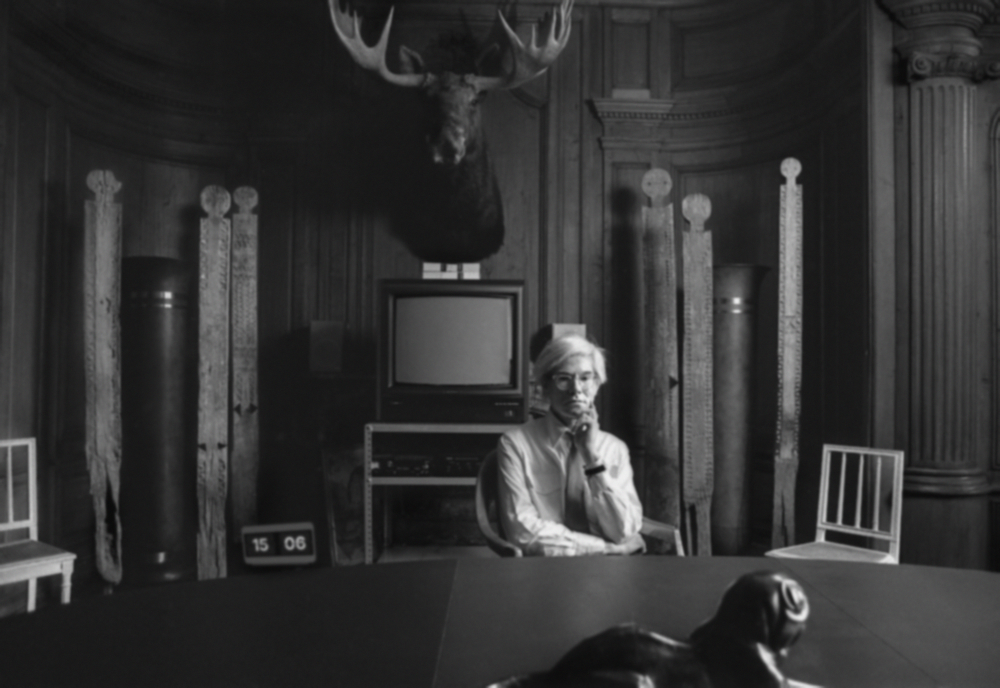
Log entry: 15:06
